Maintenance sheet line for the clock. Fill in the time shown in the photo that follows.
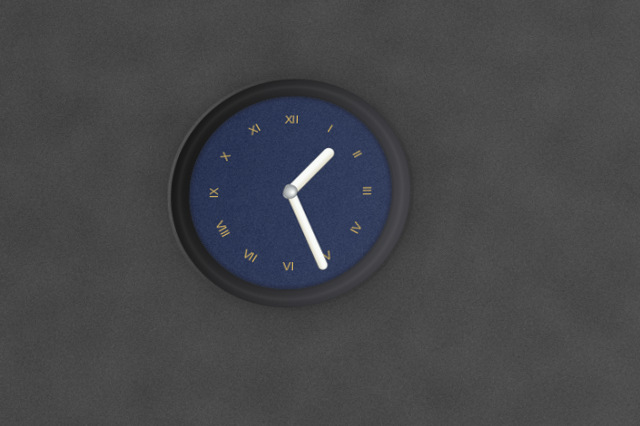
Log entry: 1:26
